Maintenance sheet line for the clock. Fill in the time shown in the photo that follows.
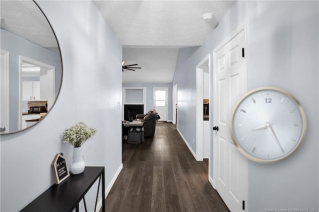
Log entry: 8:25
